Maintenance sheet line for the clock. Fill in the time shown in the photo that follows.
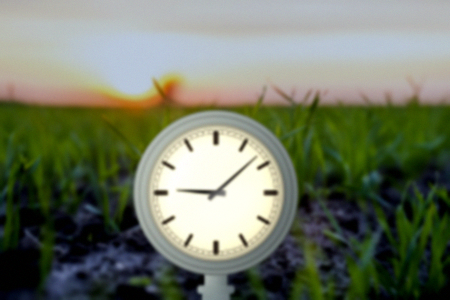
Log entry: 9:08
